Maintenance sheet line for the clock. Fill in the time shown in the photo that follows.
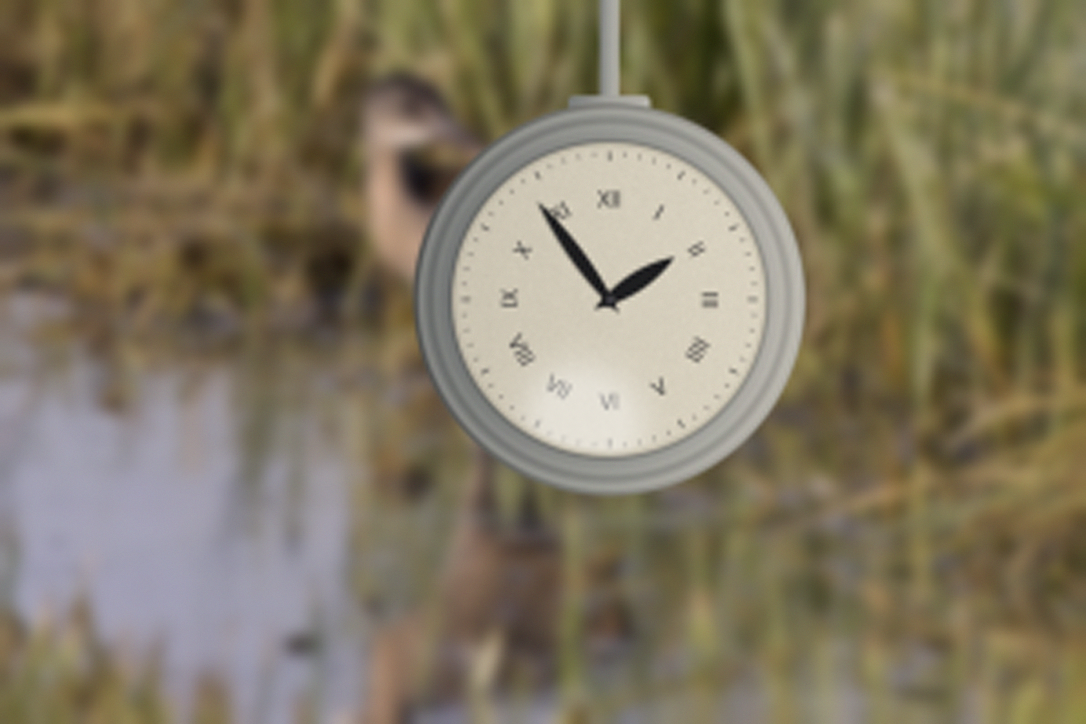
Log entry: 1:54
